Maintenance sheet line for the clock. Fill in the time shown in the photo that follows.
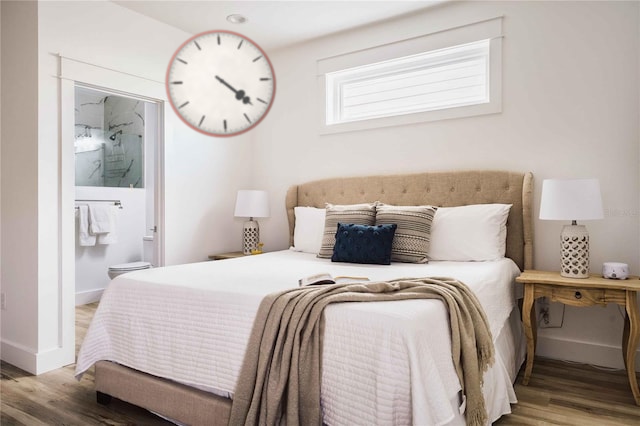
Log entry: 4:22
